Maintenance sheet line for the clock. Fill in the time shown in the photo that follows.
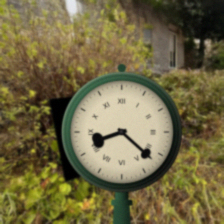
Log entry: 8:22
